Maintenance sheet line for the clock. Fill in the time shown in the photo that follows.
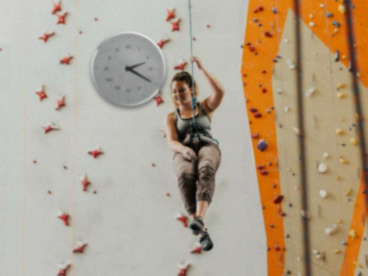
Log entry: 2:20
